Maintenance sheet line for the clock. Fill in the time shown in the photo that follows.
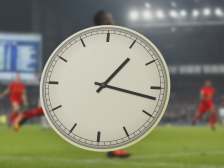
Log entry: 1:17
